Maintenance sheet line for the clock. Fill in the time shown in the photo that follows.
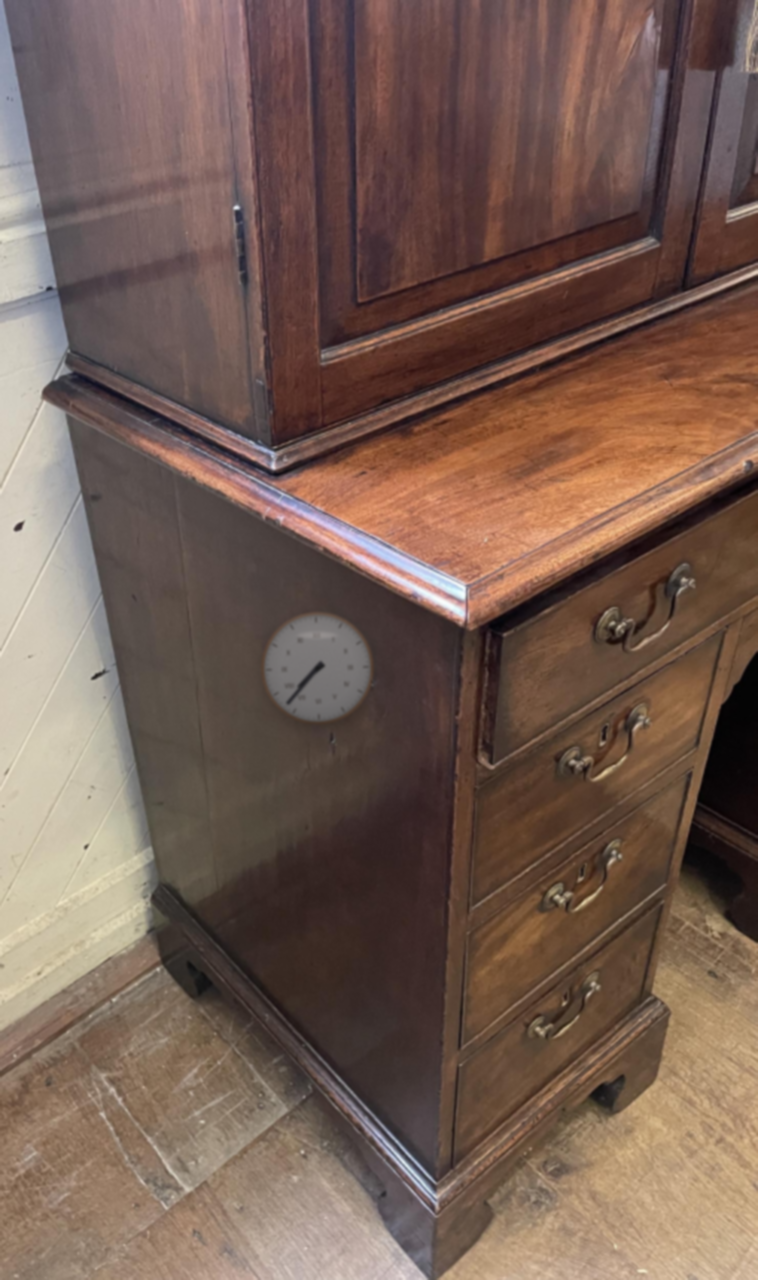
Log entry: 7:37
